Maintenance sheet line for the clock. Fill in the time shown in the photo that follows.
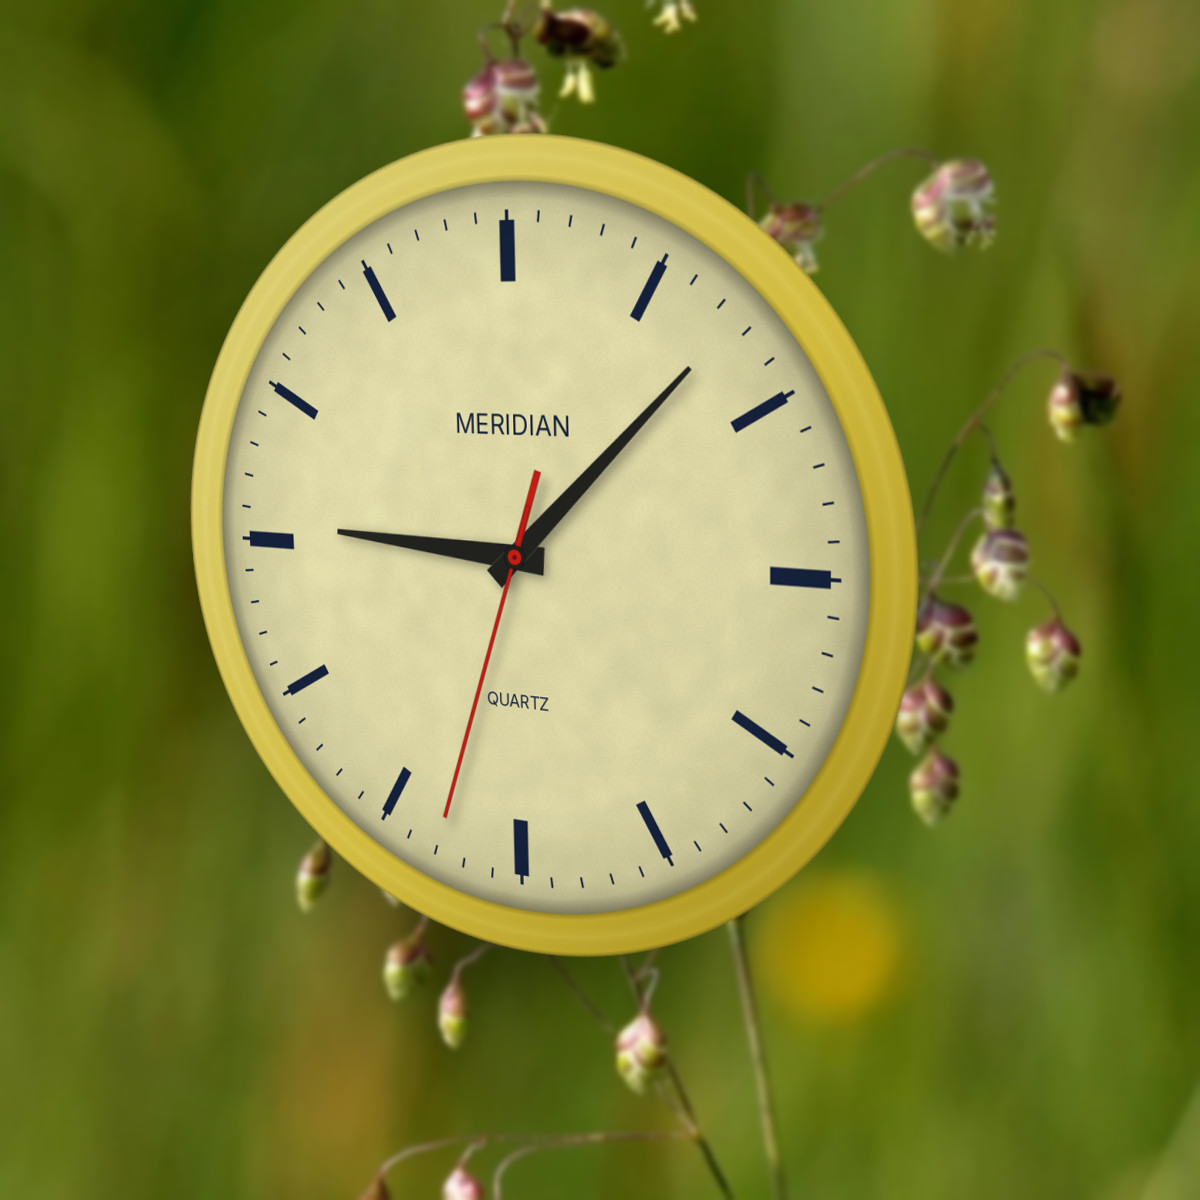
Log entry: 9:07:33
